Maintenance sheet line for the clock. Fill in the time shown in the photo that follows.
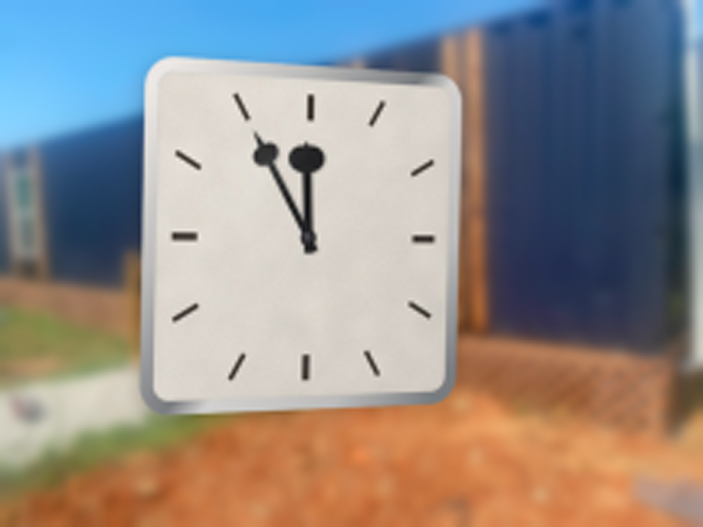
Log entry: 11:55
